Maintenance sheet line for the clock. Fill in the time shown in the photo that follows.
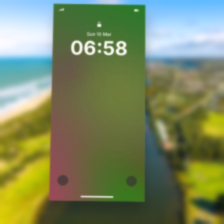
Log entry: 6:58
